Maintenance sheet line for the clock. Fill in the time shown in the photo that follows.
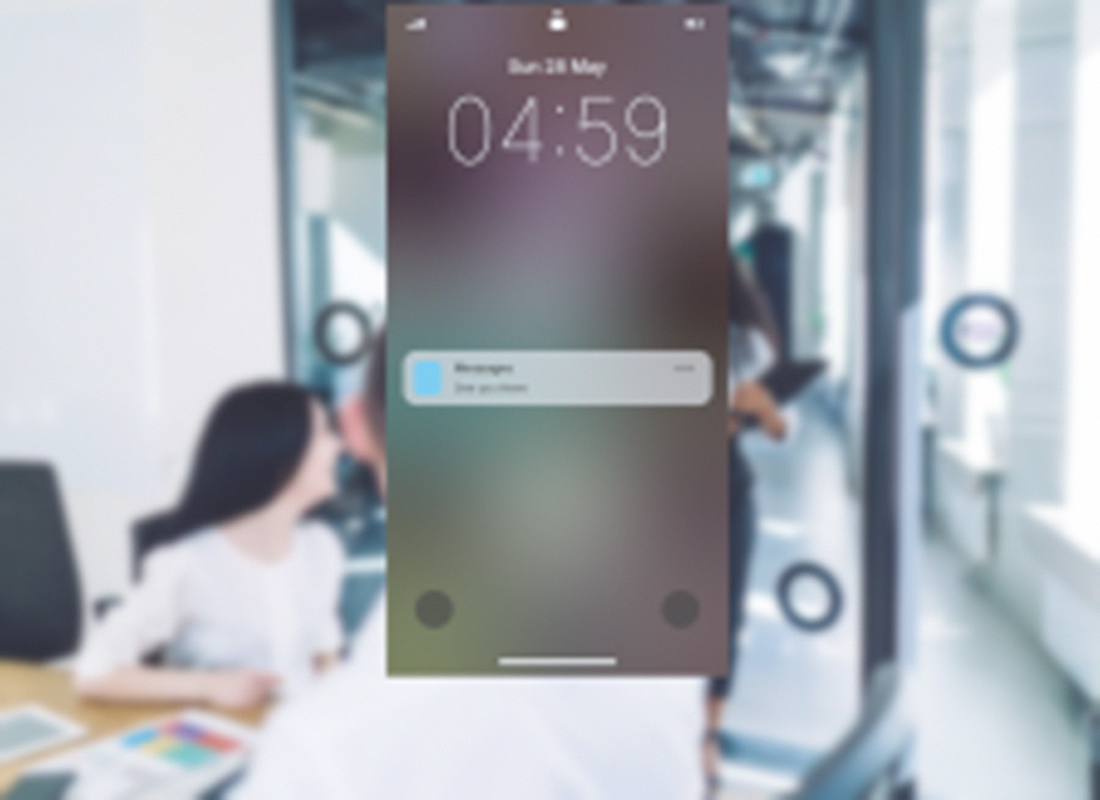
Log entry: 4:59
